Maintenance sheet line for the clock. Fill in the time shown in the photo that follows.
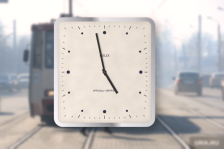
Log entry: 4:58
